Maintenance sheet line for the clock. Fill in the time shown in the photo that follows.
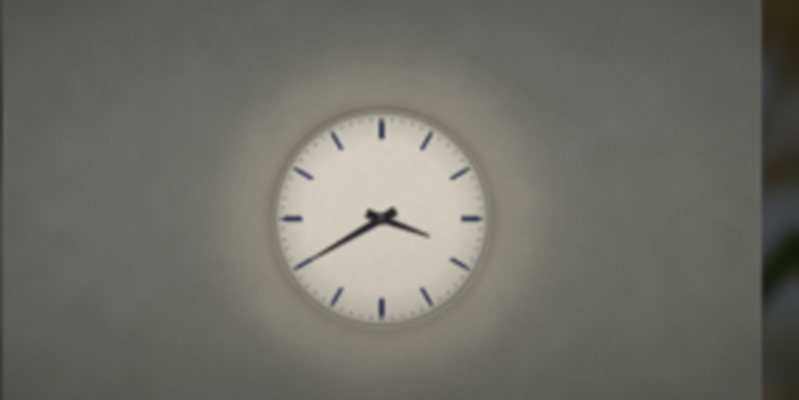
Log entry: 3:40
